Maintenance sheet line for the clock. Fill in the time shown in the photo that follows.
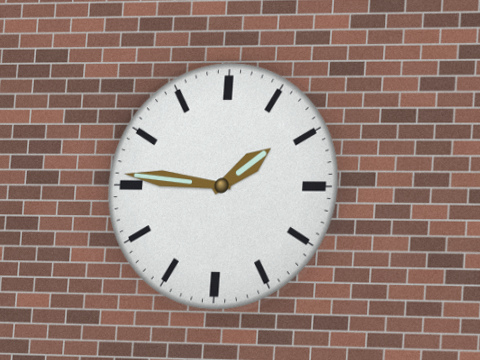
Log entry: 1:46
